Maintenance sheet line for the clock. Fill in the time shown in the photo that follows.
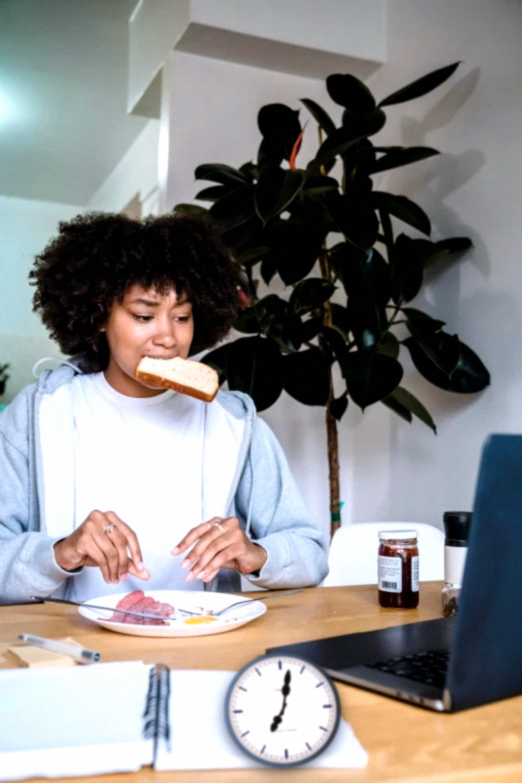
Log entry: 7:02
